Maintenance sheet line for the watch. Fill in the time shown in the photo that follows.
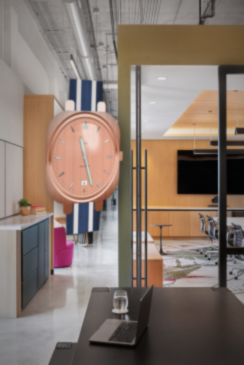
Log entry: 11:27
